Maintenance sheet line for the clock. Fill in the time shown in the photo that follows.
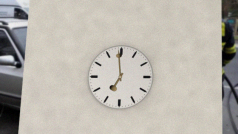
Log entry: 6:59
